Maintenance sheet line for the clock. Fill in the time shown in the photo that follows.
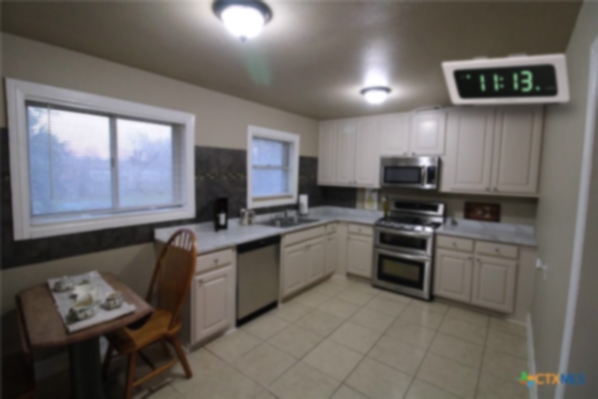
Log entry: 11:13
